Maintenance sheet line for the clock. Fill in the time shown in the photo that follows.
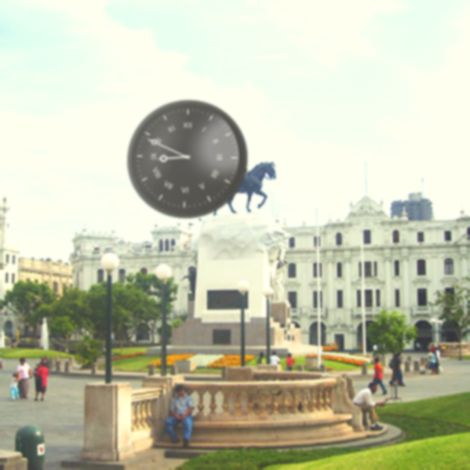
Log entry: 8:49
